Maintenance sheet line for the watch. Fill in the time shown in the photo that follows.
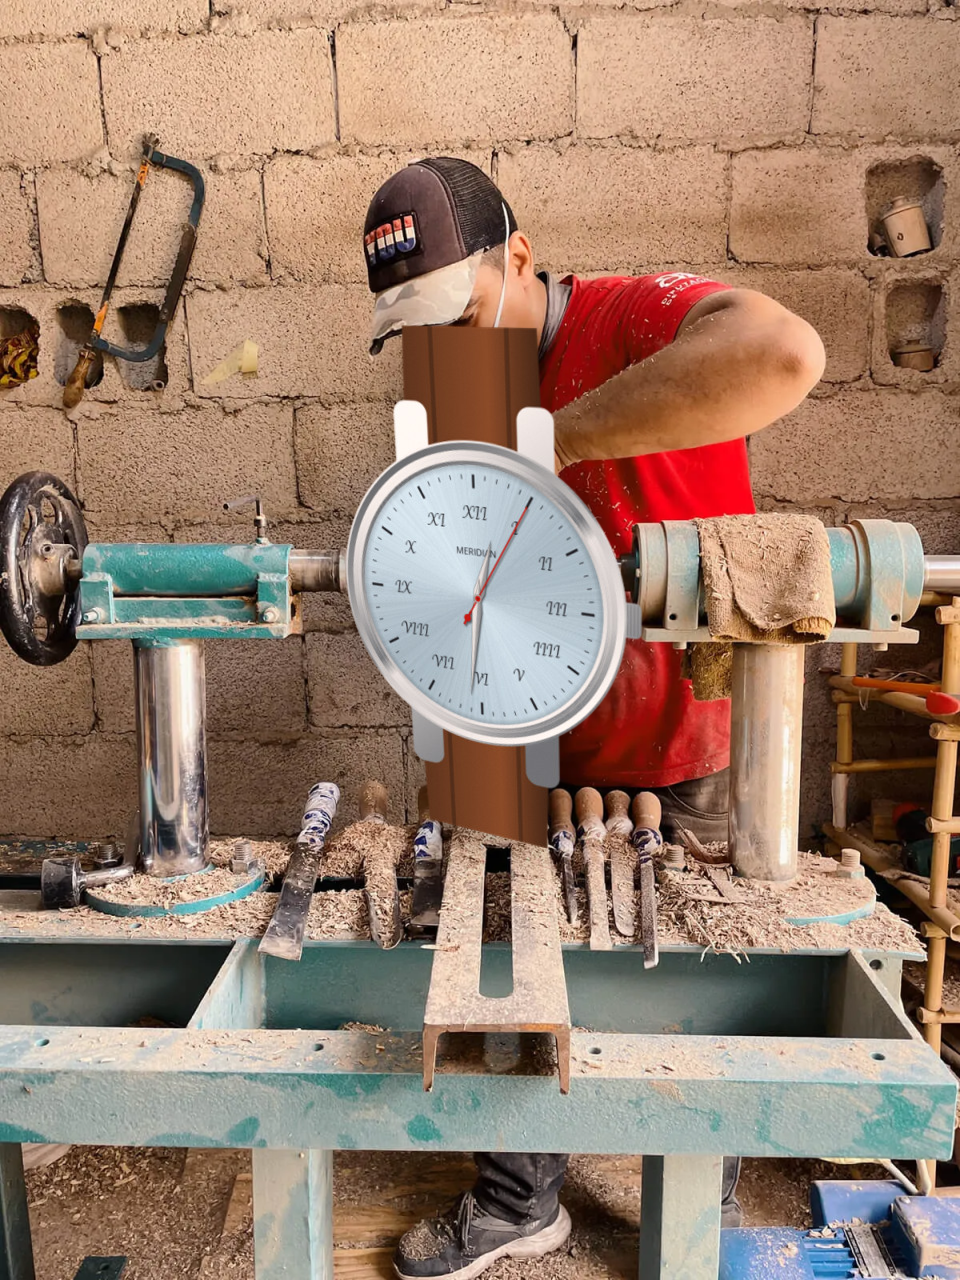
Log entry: 12:31:05
